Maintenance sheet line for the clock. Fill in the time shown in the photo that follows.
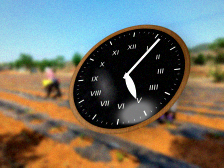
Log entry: 5:06
